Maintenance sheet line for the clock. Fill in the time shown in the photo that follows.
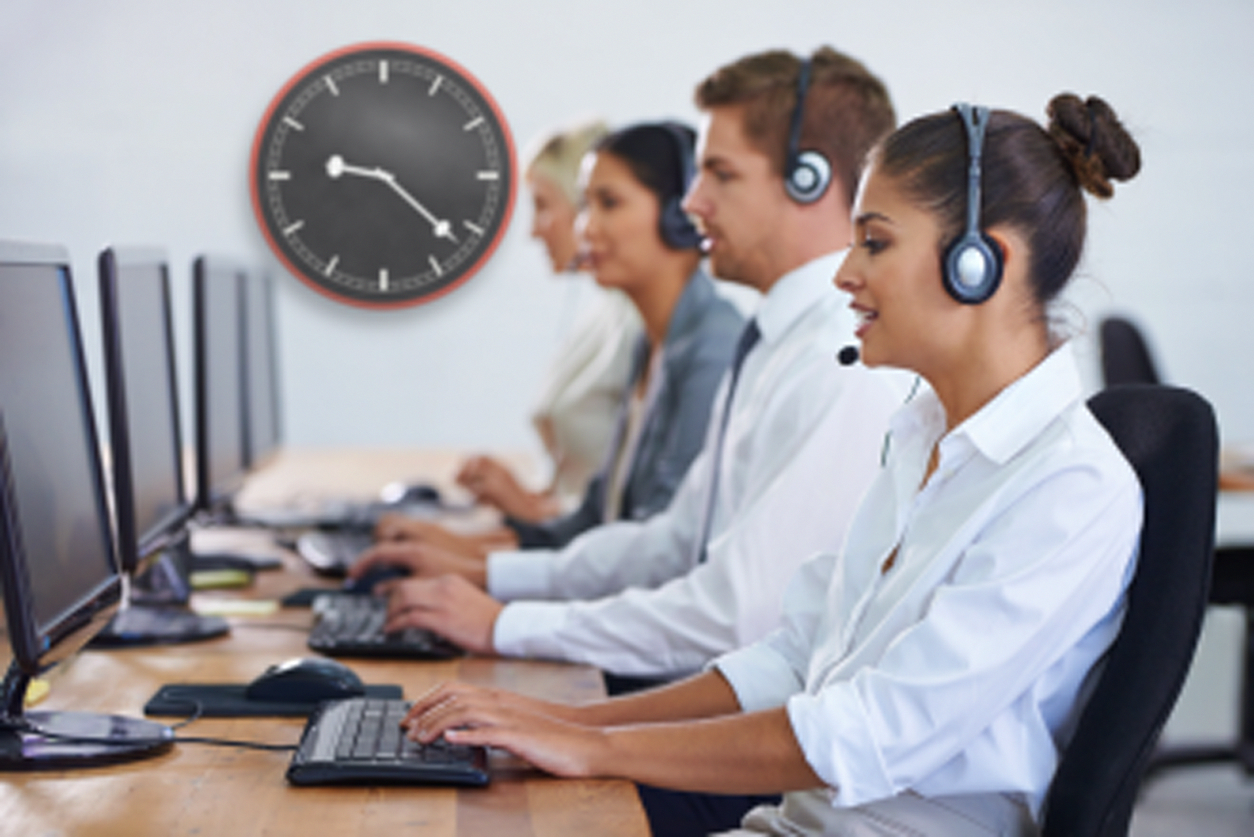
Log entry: 9:22
